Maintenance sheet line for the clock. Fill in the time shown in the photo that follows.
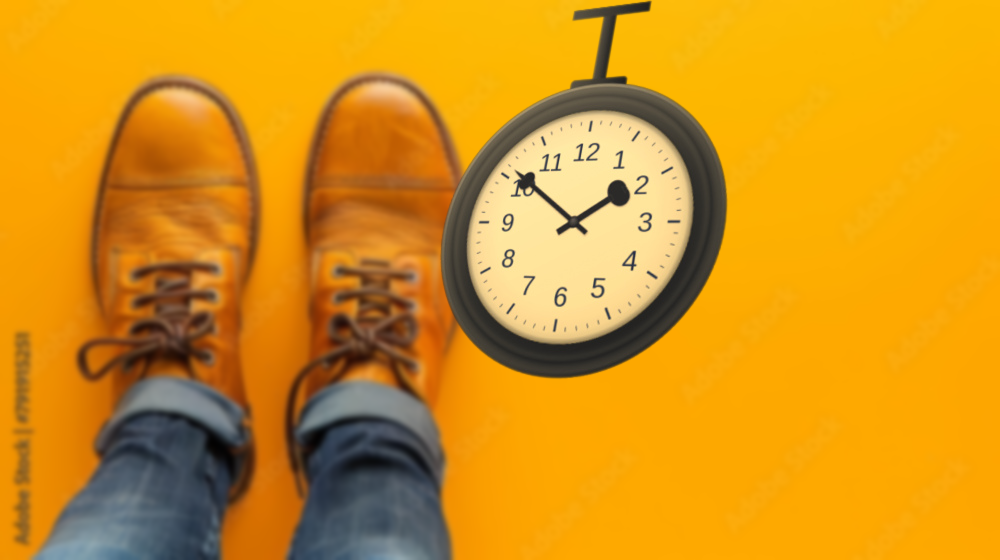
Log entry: 1:51
